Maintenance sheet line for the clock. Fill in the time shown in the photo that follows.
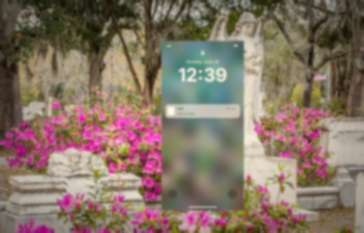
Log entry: 12:39
